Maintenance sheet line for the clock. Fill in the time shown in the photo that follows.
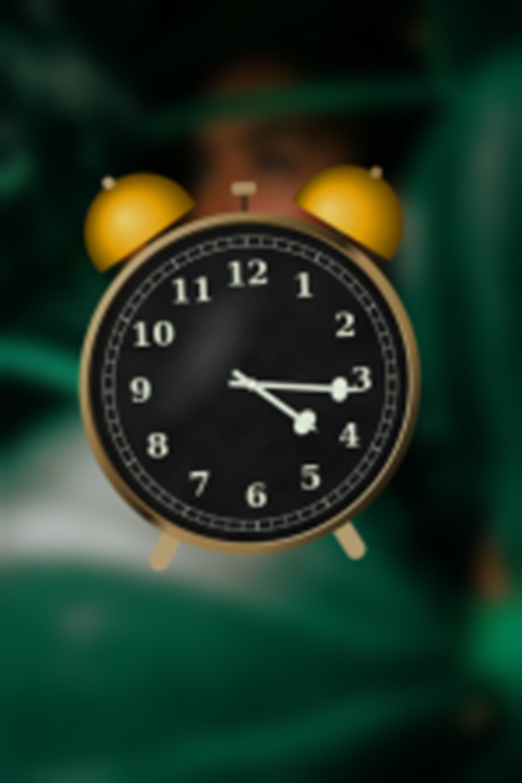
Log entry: 4:16
